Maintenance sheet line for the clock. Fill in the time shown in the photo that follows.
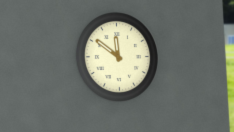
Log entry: 11:51
